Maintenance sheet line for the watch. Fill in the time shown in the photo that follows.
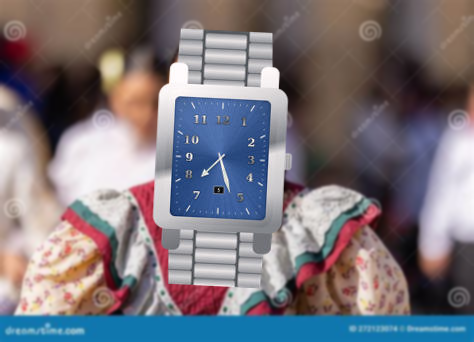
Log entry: 7:27
